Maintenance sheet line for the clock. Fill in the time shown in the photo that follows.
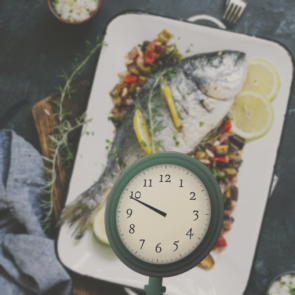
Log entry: 9:49
